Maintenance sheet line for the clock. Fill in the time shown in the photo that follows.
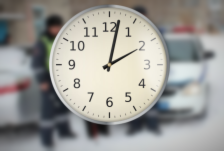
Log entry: 2:02
